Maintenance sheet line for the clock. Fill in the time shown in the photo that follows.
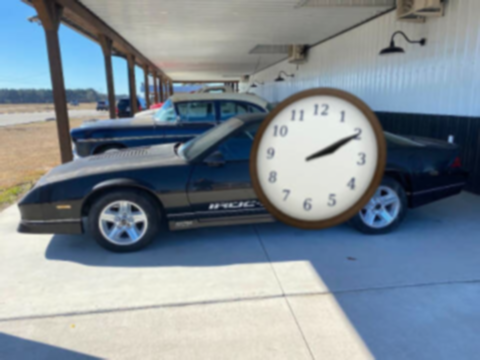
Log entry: 2:10
